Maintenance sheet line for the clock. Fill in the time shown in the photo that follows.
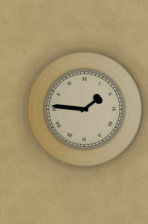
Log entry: 1:46
